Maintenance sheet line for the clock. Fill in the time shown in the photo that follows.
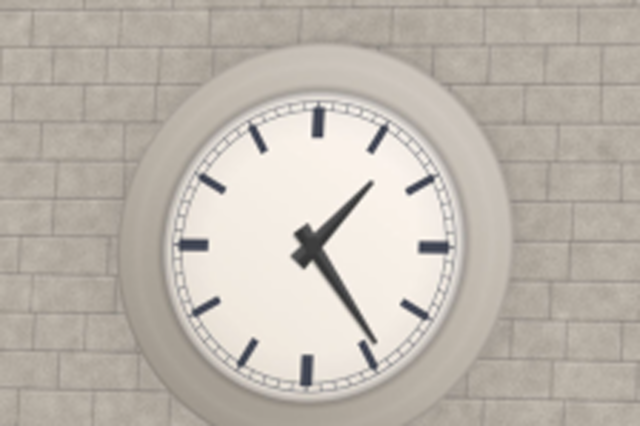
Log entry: 1:24
